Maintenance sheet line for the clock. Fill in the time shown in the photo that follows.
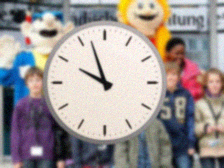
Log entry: 9:57
